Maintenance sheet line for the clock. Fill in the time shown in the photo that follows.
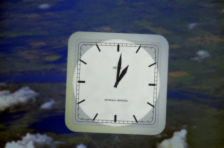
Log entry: 1:01
